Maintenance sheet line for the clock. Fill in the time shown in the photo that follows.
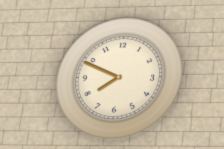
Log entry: 7:49
